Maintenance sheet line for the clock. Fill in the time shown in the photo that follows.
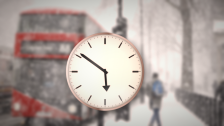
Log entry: 5:51
